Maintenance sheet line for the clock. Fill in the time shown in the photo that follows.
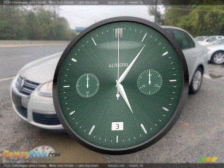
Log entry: 5:06
